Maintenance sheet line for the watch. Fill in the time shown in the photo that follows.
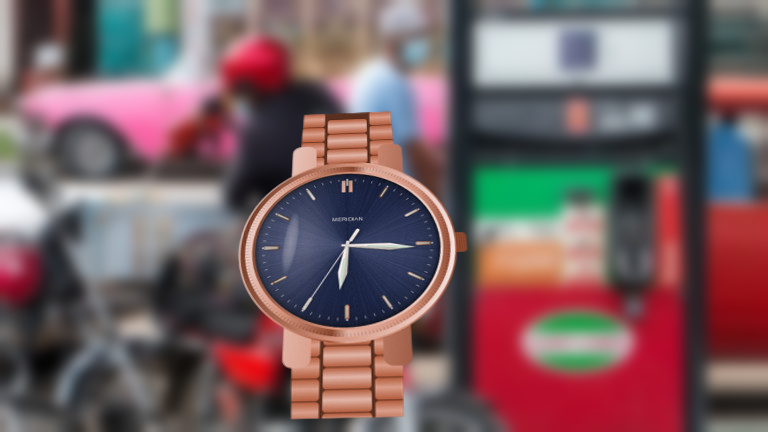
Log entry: 6:15:35
